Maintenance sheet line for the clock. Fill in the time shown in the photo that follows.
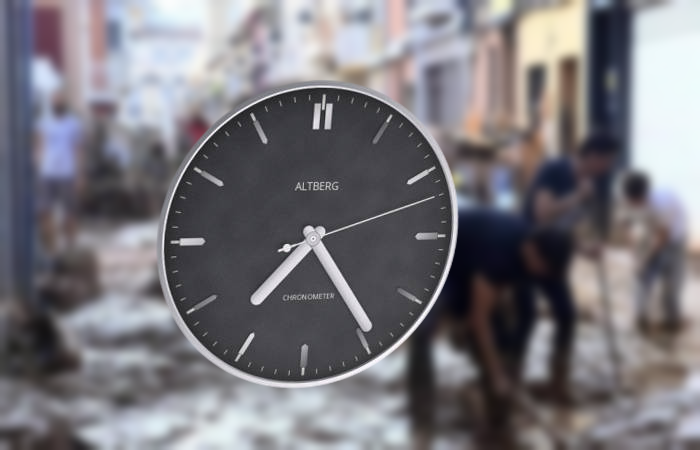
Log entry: 7:24:12
